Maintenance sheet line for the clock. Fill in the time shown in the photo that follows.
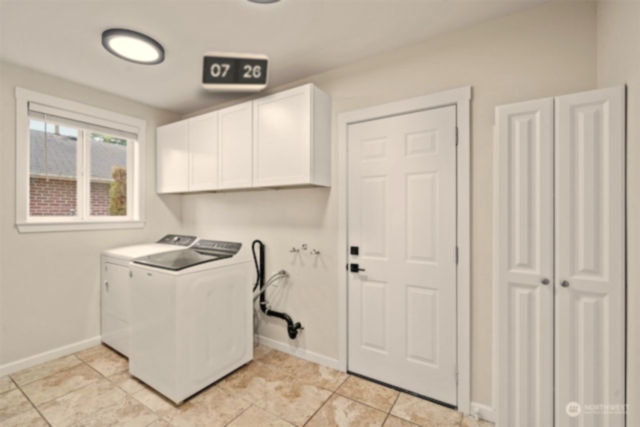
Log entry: 7:26
